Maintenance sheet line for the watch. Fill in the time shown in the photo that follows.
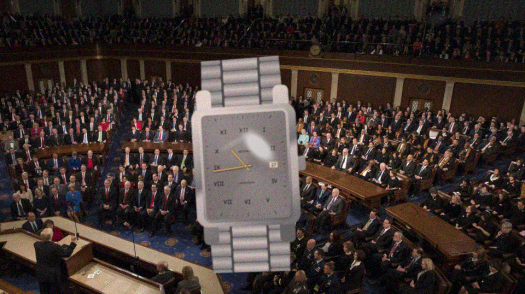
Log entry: 10:44
